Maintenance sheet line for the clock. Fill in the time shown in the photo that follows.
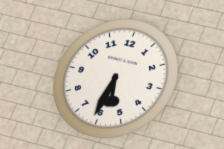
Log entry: 5:31
